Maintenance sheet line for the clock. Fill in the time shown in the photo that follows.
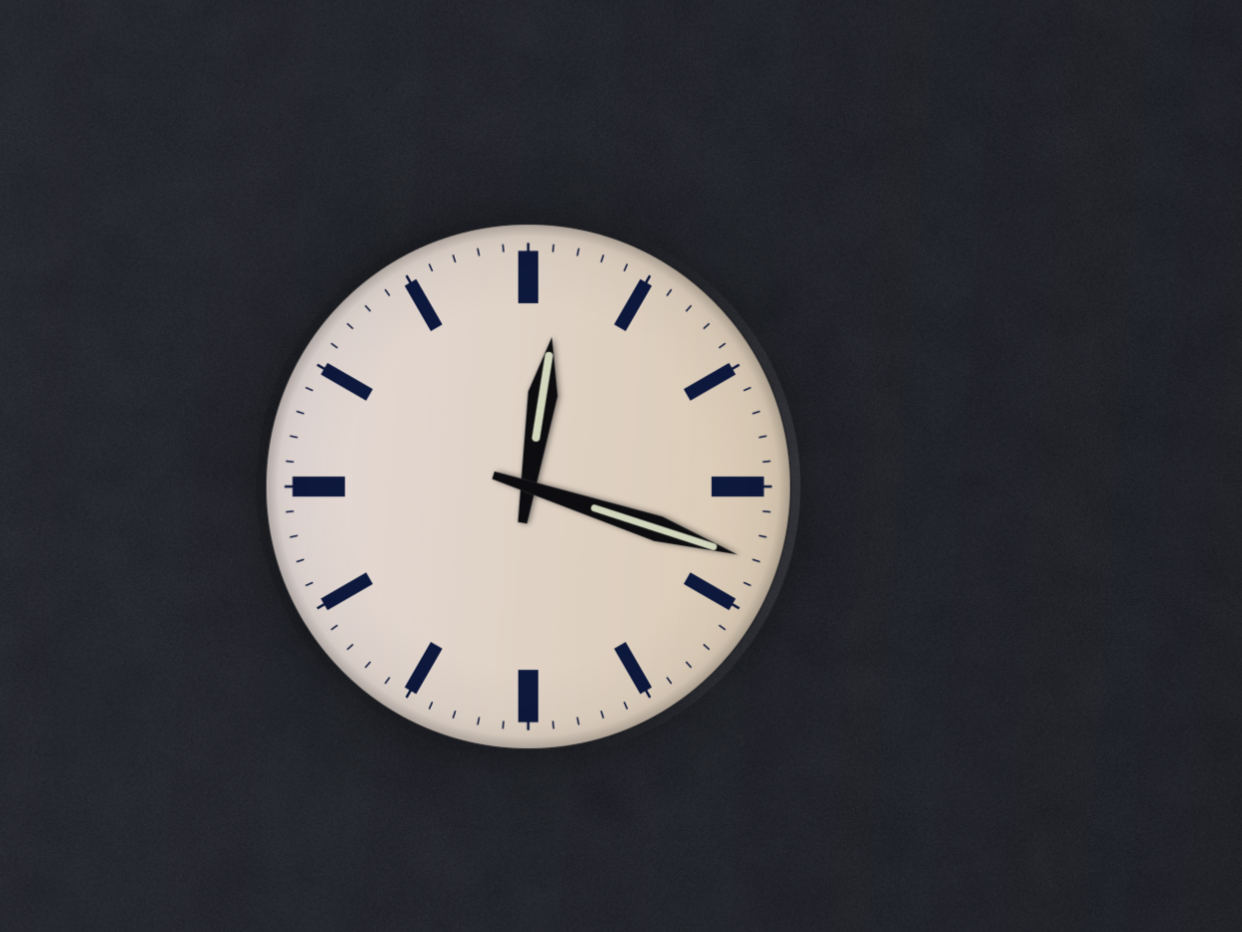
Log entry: 12:18
